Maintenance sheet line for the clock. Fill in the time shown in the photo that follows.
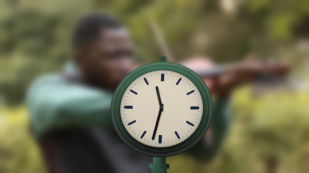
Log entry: 11:32
